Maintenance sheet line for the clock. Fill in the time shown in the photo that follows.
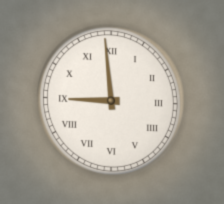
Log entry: 8:59
